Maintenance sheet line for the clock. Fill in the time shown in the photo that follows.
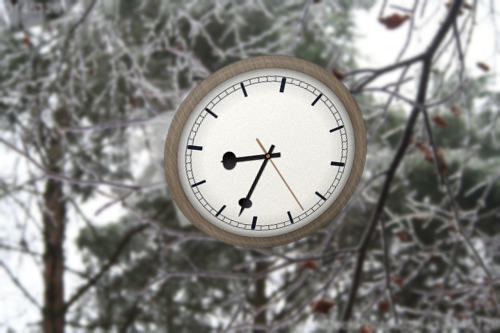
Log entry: 8:32:23
